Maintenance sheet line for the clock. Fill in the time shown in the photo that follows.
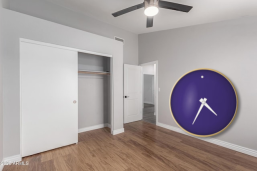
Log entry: 4:35
